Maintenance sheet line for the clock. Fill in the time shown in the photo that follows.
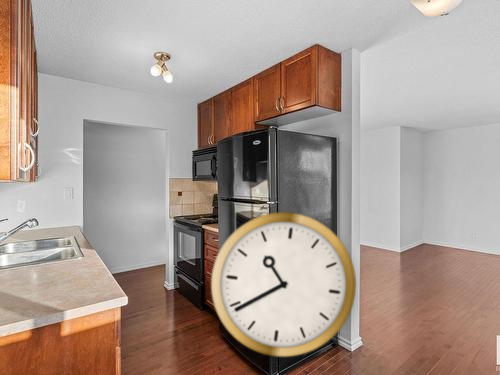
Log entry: 10:39
